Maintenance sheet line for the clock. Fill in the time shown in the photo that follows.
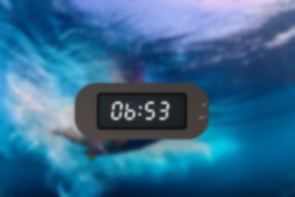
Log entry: 6:53
